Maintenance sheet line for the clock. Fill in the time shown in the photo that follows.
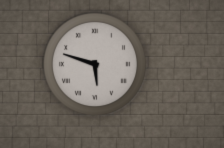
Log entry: 5:48
